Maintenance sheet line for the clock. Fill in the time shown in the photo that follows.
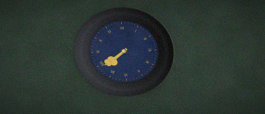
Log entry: 7:39
